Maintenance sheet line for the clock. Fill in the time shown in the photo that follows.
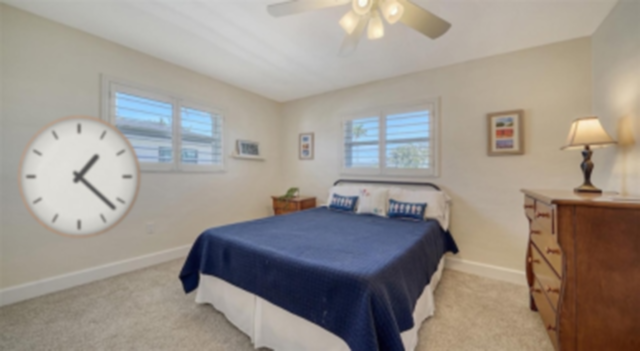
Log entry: 1:22
